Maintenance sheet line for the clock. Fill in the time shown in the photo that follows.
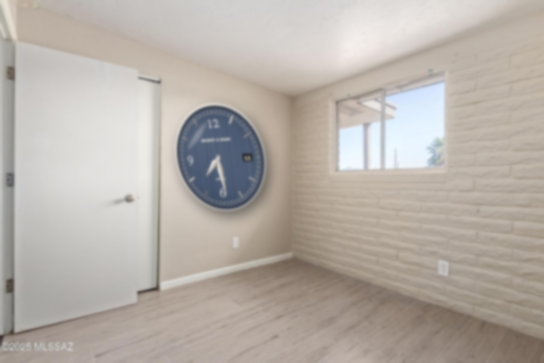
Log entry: 7:29
